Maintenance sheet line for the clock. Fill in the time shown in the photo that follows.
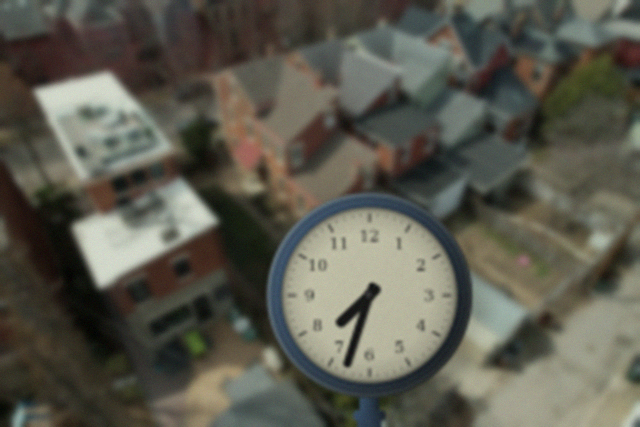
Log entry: 7:33
